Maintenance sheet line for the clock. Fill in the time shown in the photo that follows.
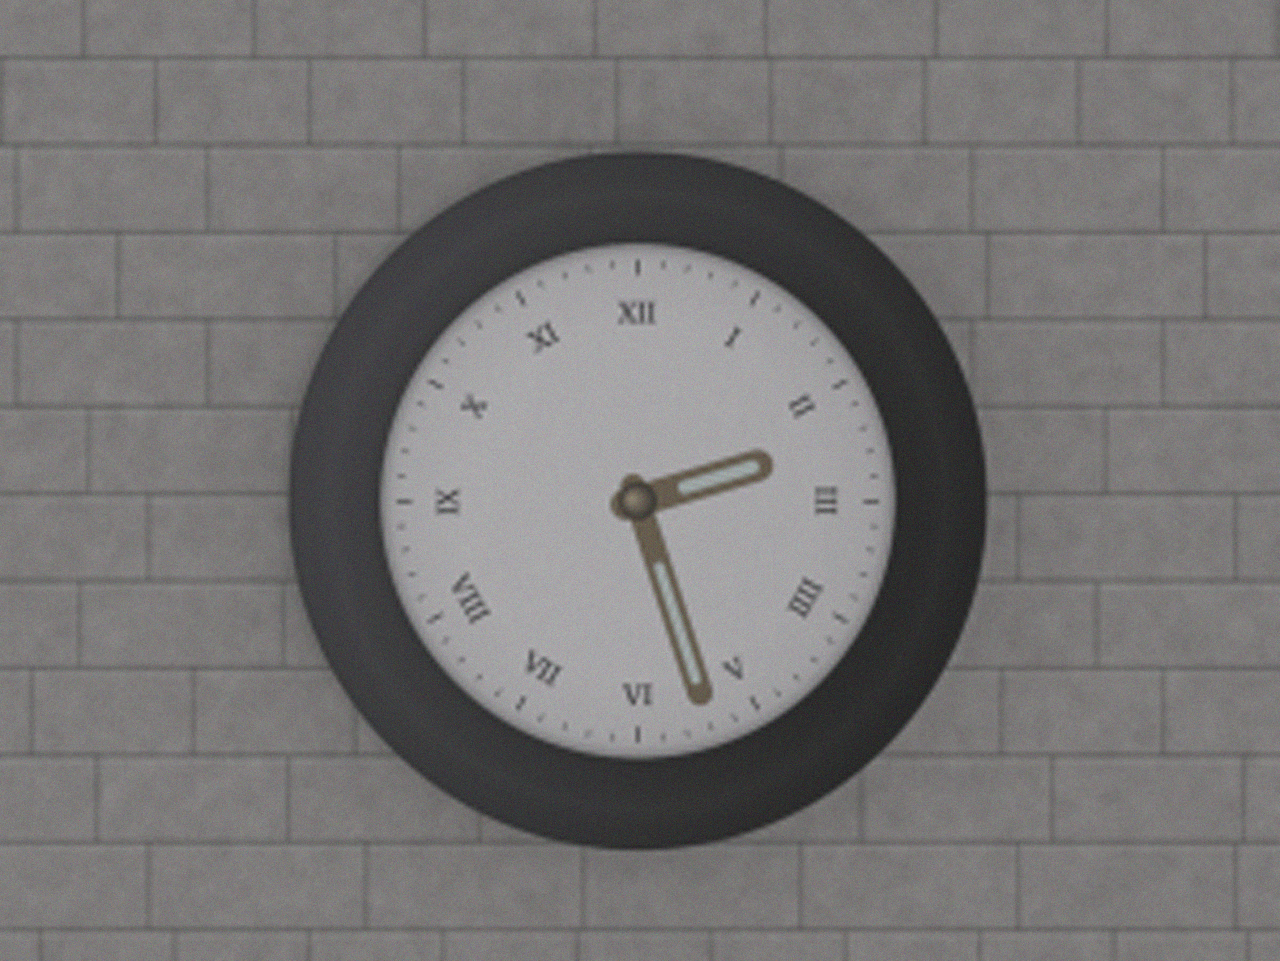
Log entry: 2:27
